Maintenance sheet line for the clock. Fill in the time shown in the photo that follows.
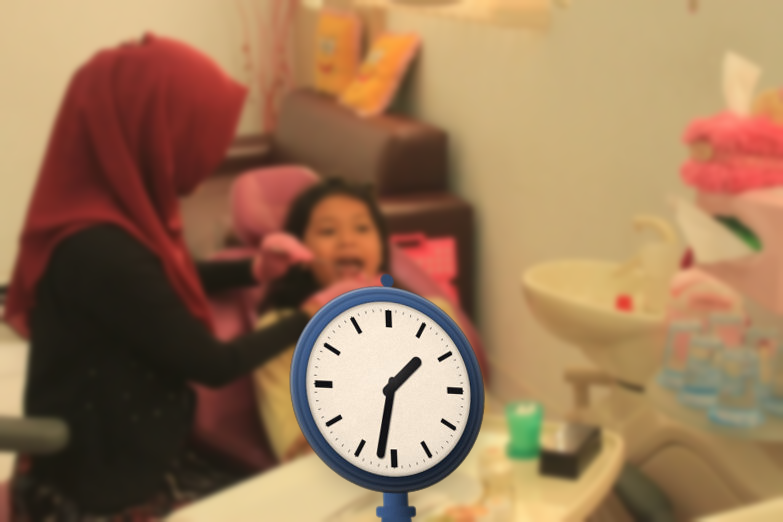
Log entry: 1:32
